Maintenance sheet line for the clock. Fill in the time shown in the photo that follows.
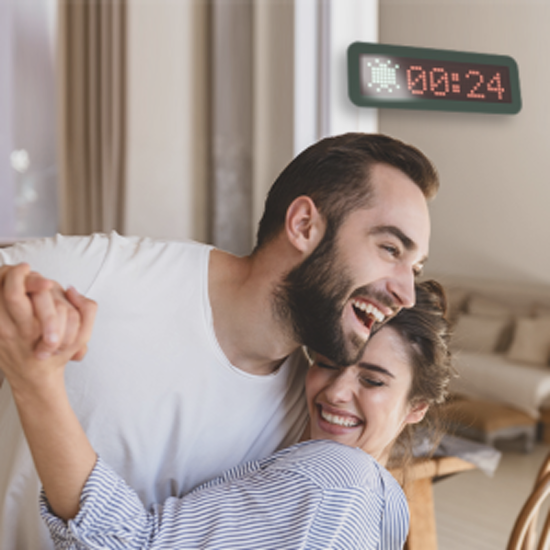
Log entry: 0:24
